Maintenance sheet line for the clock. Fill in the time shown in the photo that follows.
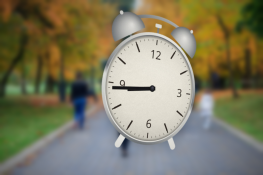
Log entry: 8:44
